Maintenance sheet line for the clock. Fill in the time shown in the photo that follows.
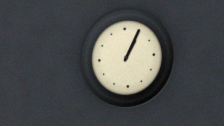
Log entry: 1:05
